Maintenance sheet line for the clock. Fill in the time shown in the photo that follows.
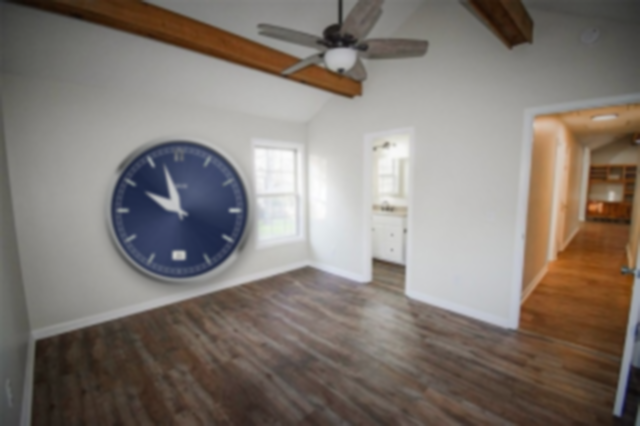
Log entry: 9:57
